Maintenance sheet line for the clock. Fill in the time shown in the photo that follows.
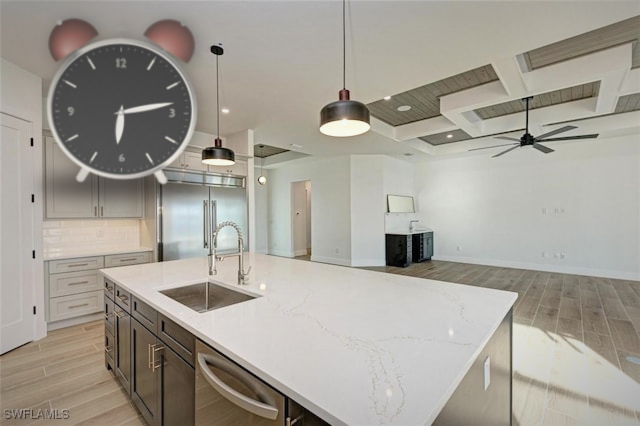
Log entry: 6:13
